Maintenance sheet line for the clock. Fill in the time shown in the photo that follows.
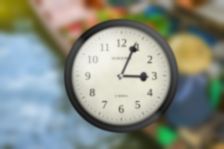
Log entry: 3:04
